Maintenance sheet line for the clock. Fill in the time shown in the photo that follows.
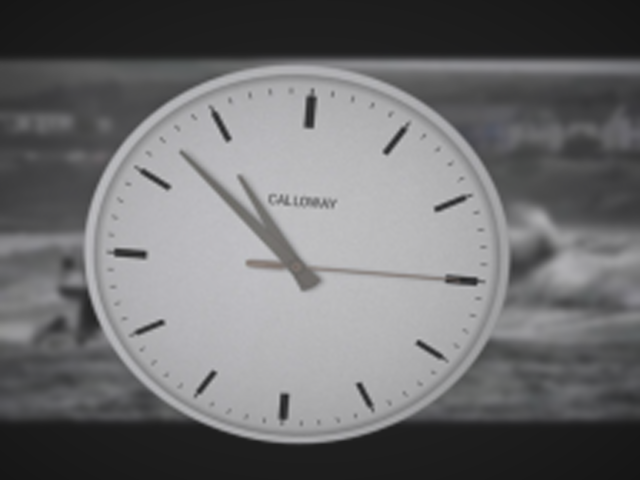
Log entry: 10:52:15
